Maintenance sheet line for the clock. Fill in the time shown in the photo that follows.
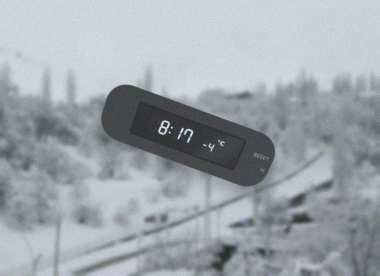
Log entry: 8:17
